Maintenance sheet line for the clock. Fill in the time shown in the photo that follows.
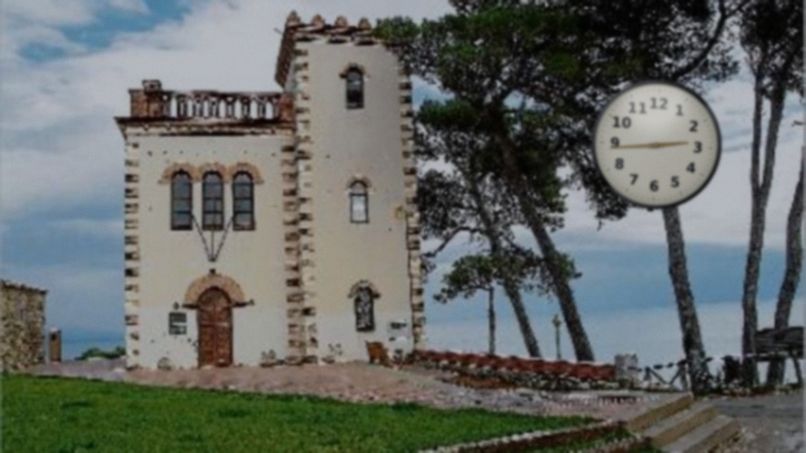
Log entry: 2:44
